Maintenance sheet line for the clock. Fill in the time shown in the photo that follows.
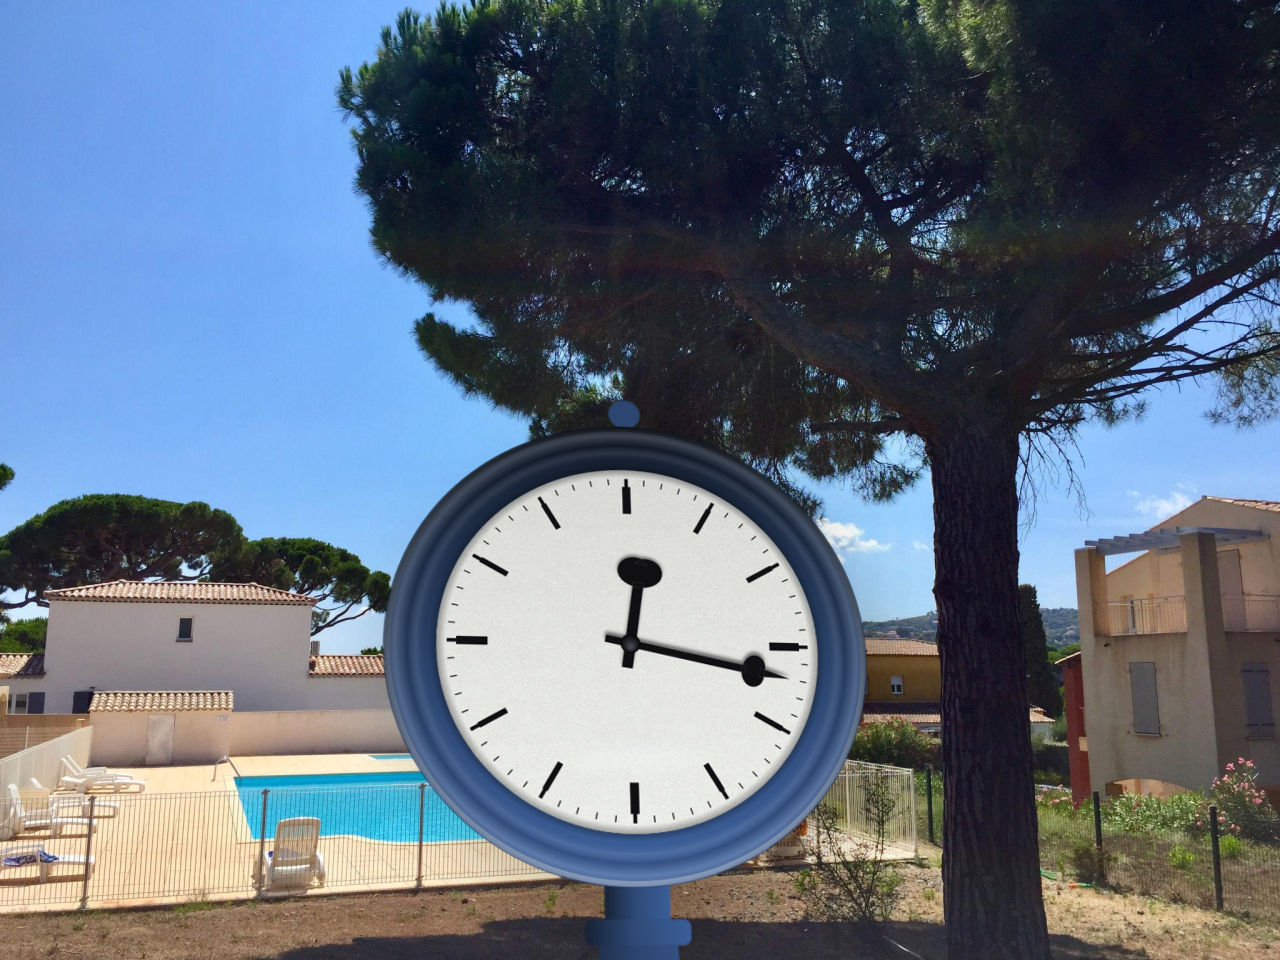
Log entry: 12:17
